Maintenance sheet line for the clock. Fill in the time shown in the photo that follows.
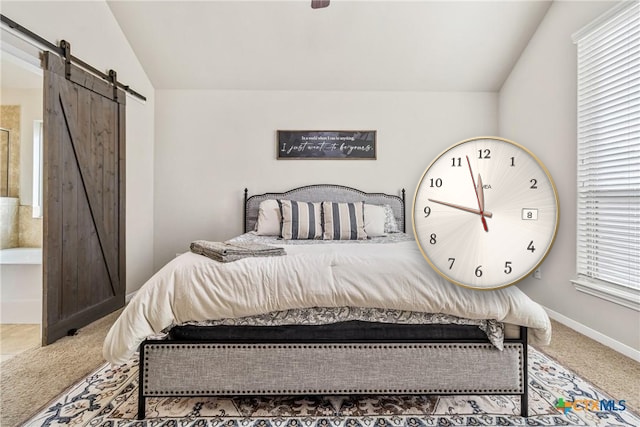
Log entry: 11:46:57
